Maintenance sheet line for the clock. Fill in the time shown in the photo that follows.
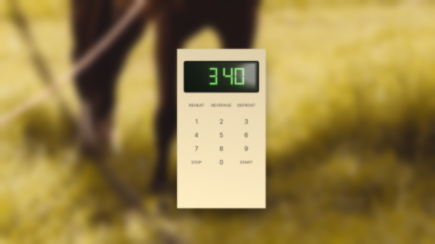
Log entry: 3:40
